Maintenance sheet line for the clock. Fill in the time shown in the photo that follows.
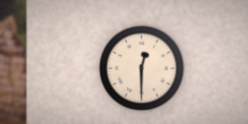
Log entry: 12:30
